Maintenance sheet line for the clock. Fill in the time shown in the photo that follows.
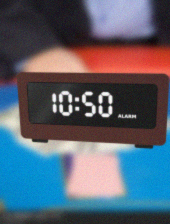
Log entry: 10:50
